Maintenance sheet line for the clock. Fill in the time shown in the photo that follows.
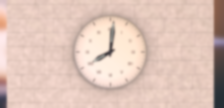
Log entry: 8:01
